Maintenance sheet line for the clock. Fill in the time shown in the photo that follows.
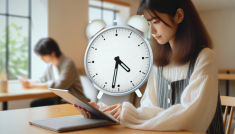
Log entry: 4:32
